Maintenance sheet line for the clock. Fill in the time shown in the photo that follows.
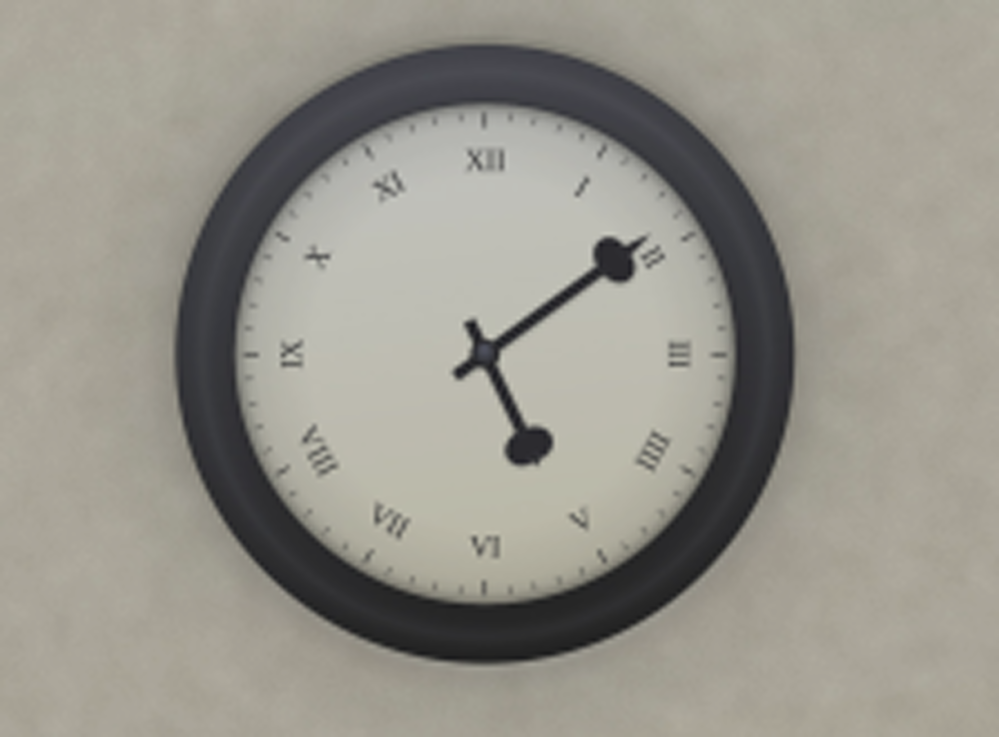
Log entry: 5:09
